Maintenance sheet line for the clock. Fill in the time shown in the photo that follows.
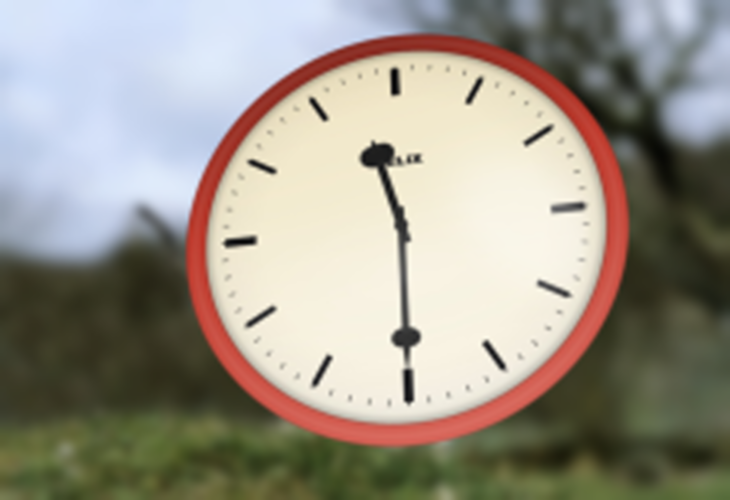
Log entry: 11:30
